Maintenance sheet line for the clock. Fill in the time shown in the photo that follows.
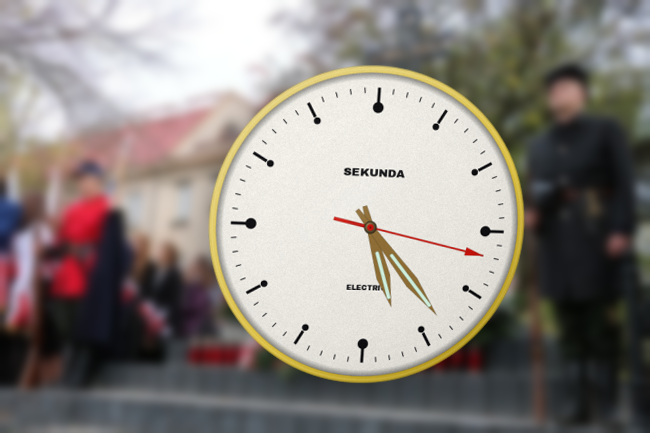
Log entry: 5:23:17
